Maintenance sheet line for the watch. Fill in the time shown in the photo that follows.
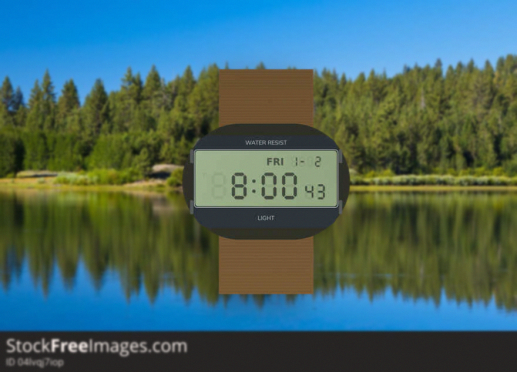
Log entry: 8:00:43
